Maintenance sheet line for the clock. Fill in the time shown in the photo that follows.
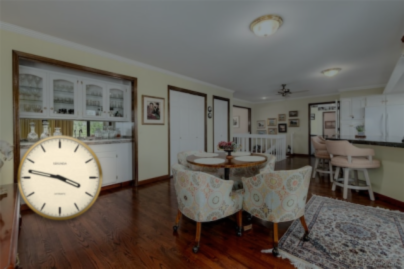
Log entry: 3:47
